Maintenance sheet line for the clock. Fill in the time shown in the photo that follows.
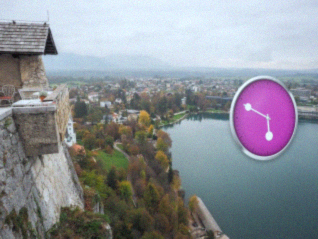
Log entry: 5:49
